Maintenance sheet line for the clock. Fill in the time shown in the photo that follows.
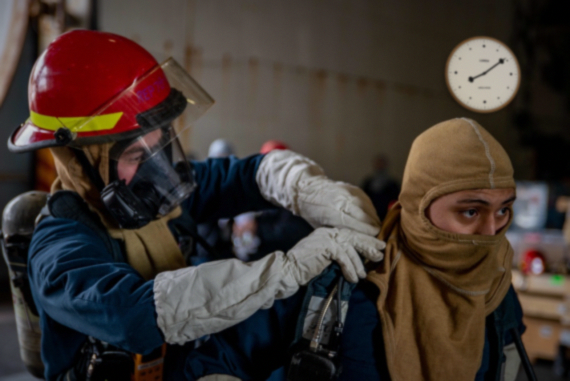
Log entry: 8:09
